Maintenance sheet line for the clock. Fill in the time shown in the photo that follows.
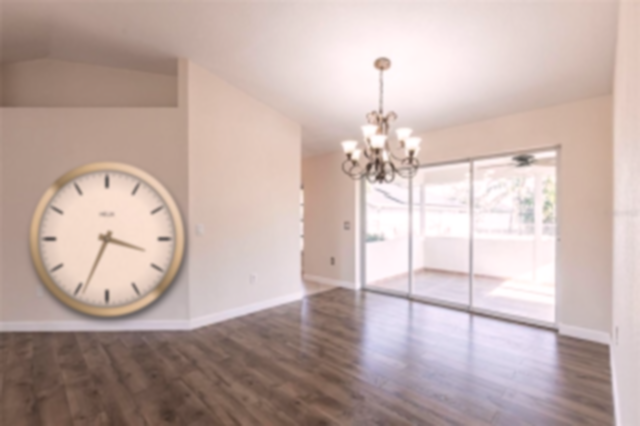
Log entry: 3:34
